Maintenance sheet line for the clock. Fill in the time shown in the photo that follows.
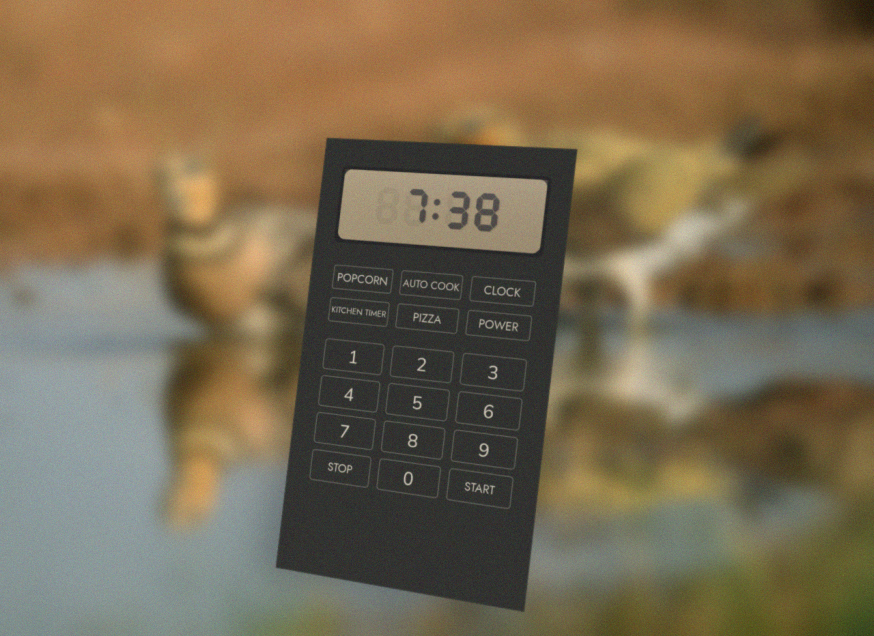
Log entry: 7:38
